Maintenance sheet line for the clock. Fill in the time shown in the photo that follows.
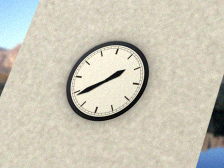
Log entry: 1:39
